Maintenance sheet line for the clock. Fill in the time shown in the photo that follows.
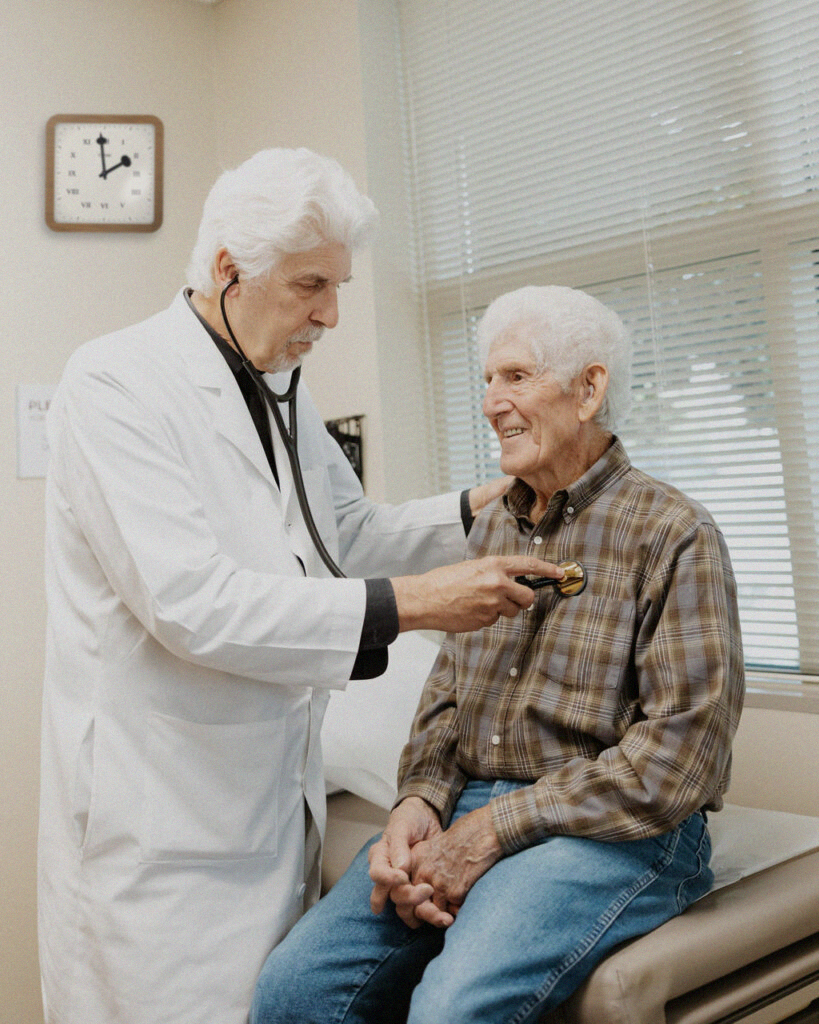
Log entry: 1:59
